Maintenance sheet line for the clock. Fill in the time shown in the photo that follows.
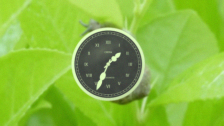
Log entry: 1:34
